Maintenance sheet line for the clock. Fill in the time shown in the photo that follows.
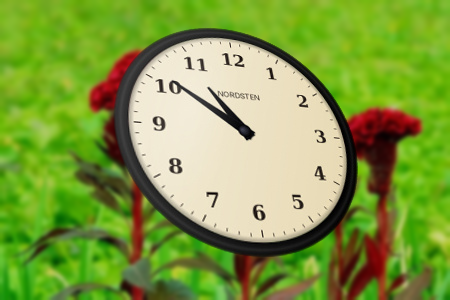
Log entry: 10:51
